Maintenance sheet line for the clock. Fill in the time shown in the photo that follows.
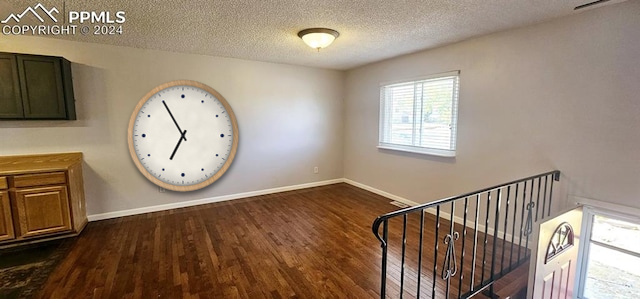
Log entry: 6:55
